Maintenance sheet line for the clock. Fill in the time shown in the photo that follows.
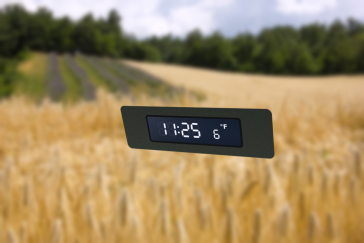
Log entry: 11:25
